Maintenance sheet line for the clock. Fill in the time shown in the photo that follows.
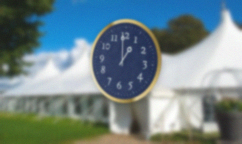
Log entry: 12:59
